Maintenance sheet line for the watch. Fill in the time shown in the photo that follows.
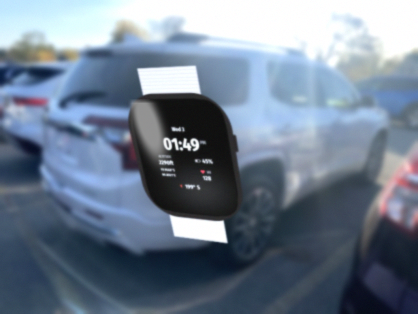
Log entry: 1:49
